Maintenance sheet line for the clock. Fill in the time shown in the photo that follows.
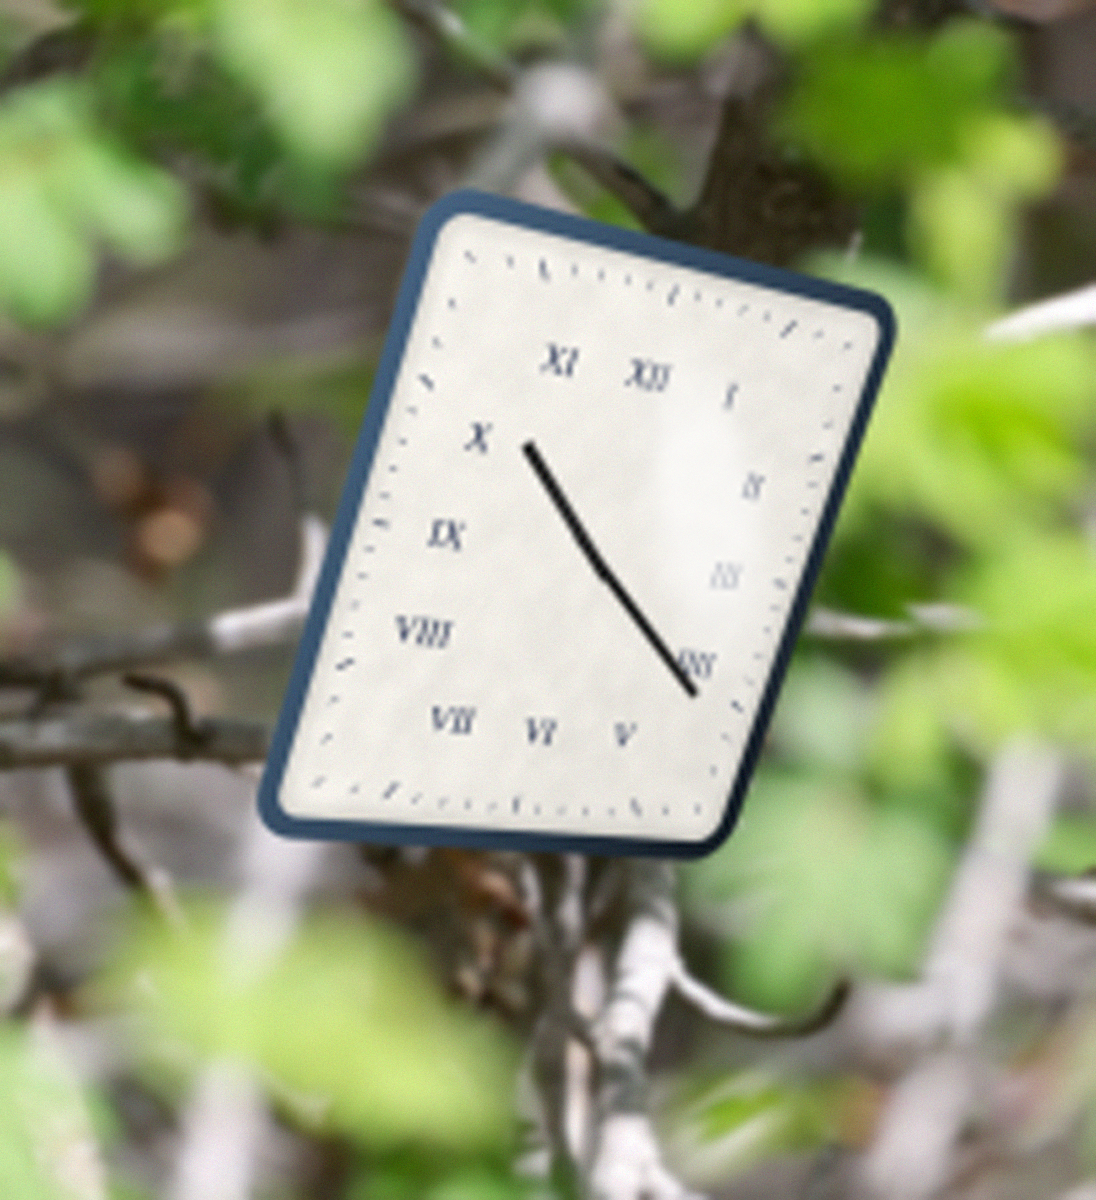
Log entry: 10:21
